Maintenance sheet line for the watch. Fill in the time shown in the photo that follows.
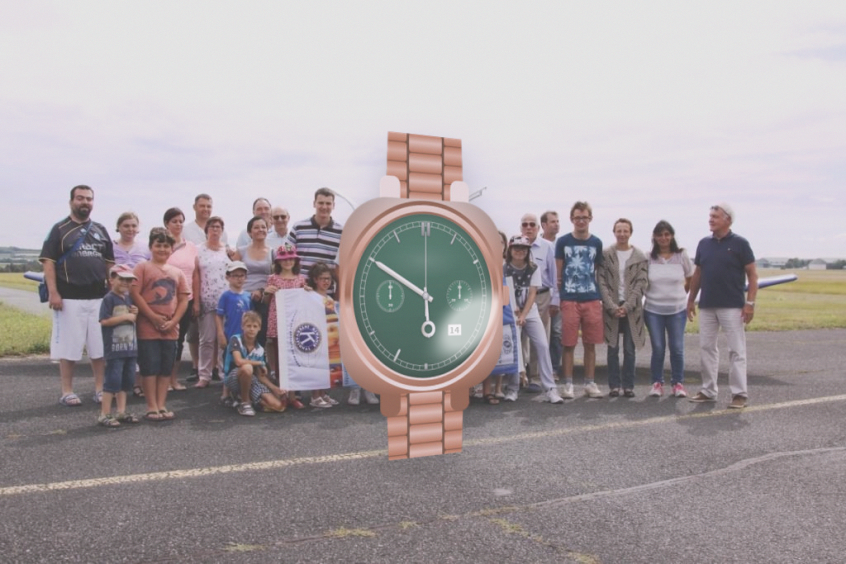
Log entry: 5:50
